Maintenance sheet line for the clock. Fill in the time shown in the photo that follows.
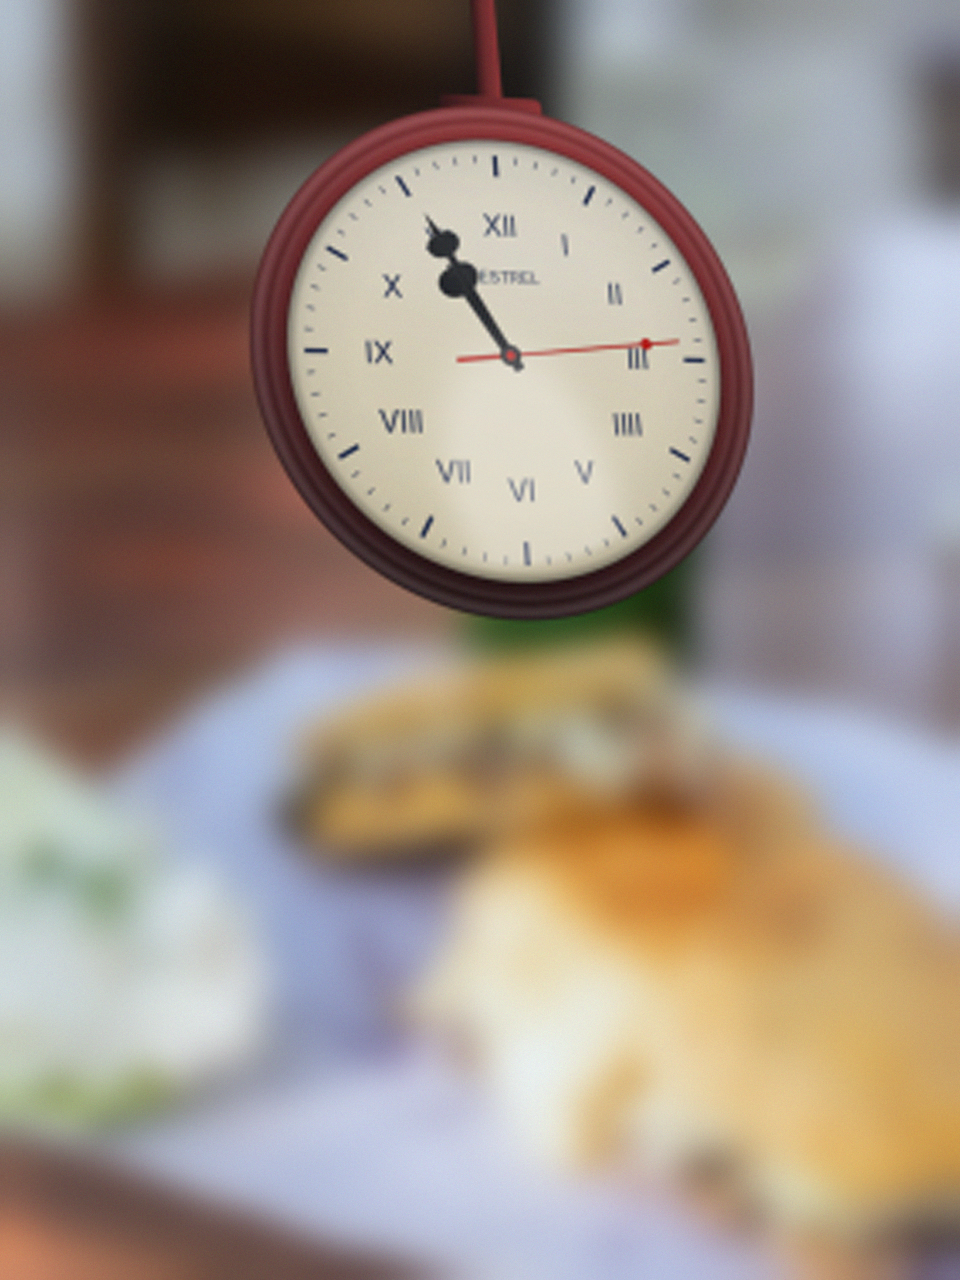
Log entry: 10:55:14
